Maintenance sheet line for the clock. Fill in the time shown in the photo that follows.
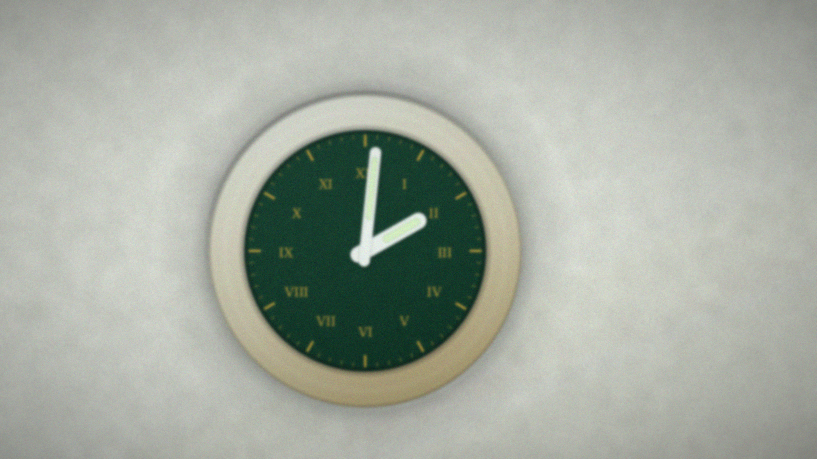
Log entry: 2:01
